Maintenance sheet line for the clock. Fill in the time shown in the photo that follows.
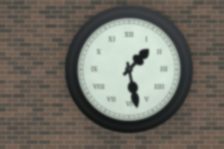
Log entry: 1:28
